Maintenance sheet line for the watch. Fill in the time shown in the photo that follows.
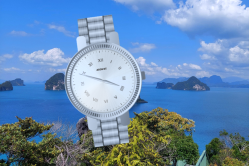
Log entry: 3:49
